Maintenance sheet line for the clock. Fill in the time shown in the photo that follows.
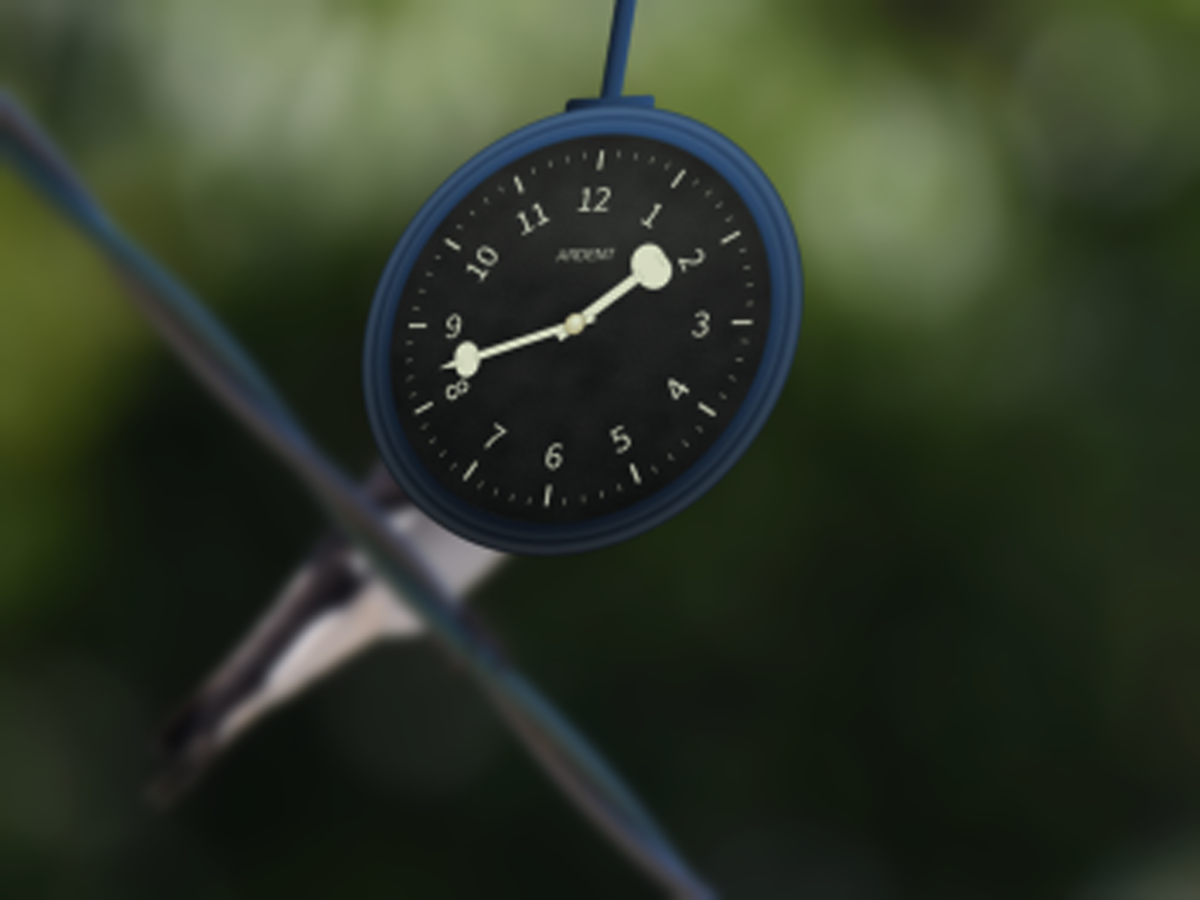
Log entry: 1:42
